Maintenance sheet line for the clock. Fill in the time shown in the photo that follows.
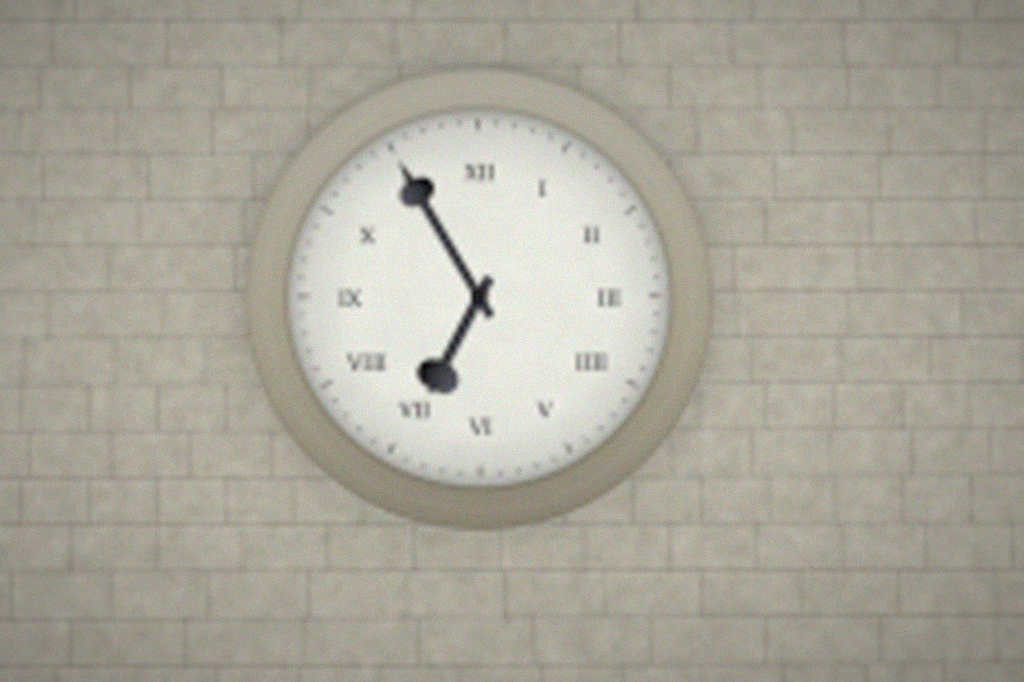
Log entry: 6:55
